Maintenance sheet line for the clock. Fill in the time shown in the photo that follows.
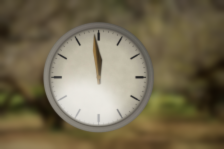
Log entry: 11:59
